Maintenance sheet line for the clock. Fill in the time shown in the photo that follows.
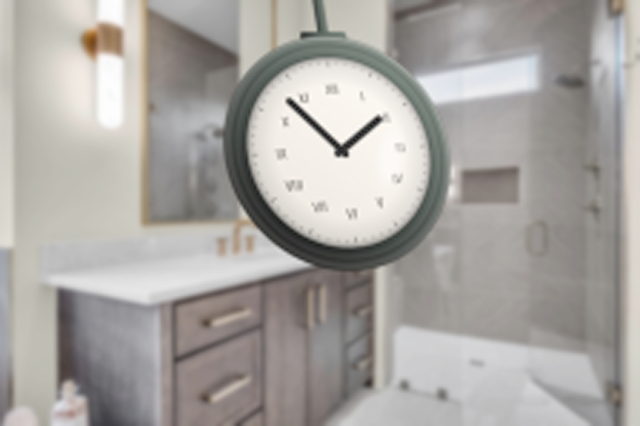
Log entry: 1:53
